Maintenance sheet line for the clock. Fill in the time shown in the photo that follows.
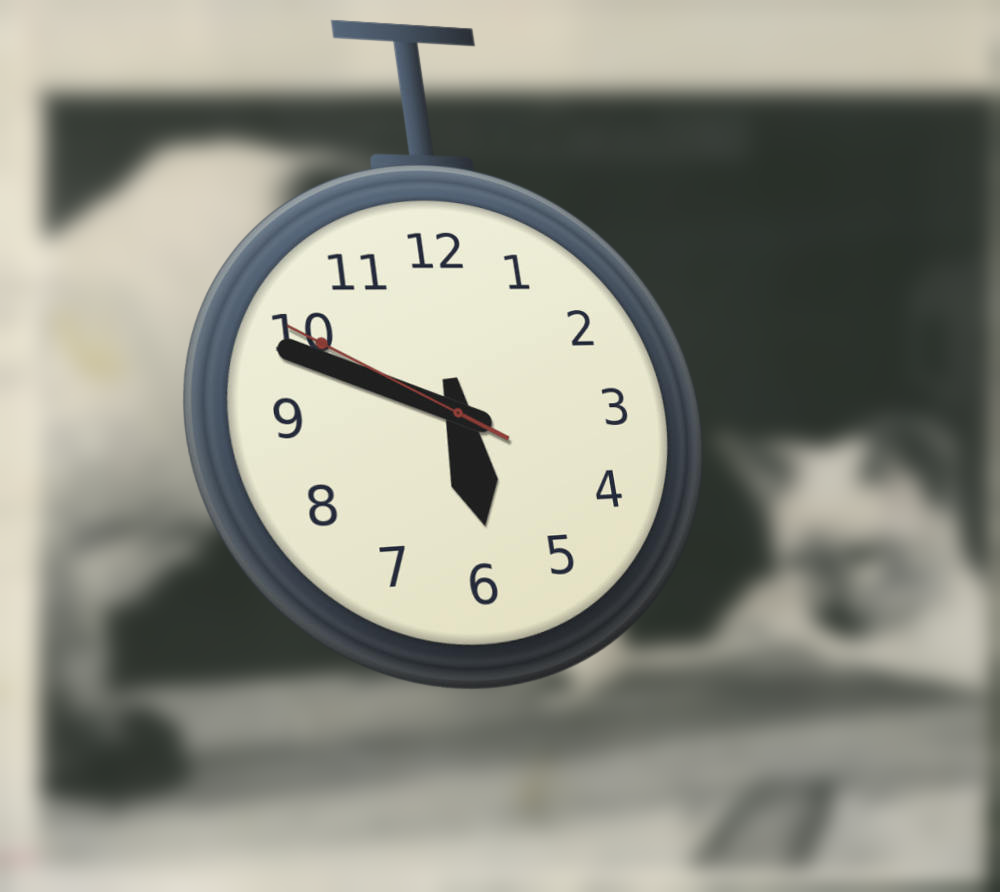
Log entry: 5:48:50
